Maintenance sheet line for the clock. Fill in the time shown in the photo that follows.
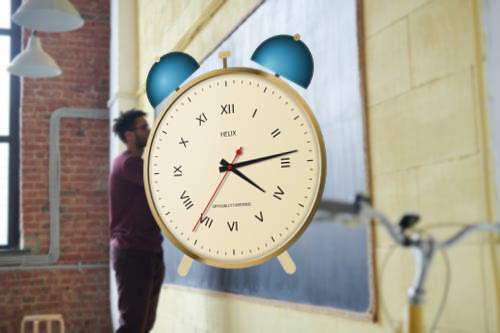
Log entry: 4:13:36
